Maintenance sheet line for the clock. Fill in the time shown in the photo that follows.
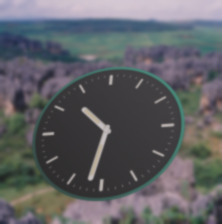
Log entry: 10:32
